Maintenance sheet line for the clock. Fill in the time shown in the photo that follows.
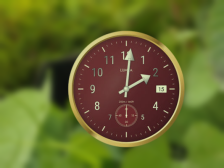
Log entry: 2:01
